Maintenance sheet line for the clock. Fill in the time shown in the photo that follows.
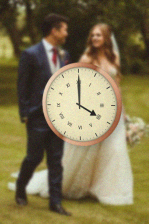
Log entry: 4:00
